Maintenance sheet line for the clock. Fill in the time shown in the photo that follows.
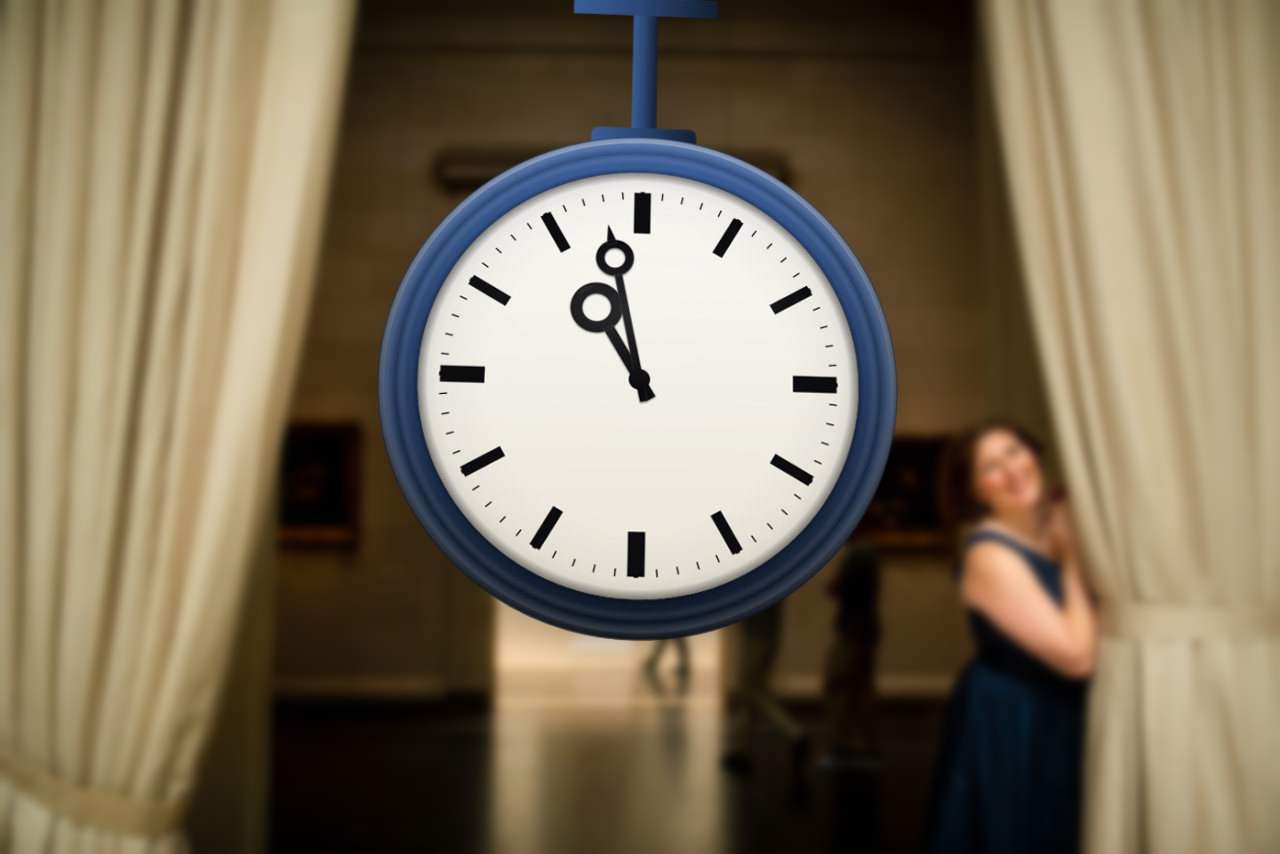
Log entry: 10:58
